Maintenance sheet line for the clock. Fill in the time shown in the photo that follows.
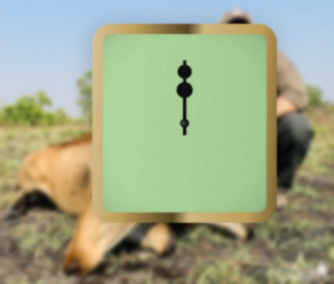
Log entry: 12:00
